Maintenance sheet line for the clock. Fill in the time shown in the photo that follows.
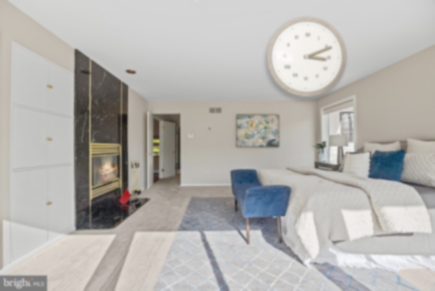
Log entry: 3:11
